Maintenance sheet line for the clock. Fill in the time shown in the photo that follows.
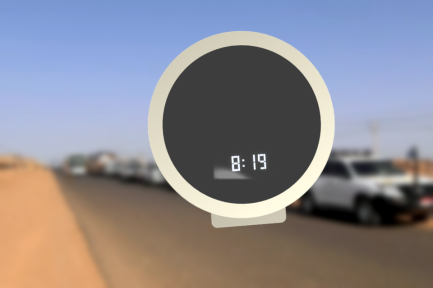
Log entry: 8:19
